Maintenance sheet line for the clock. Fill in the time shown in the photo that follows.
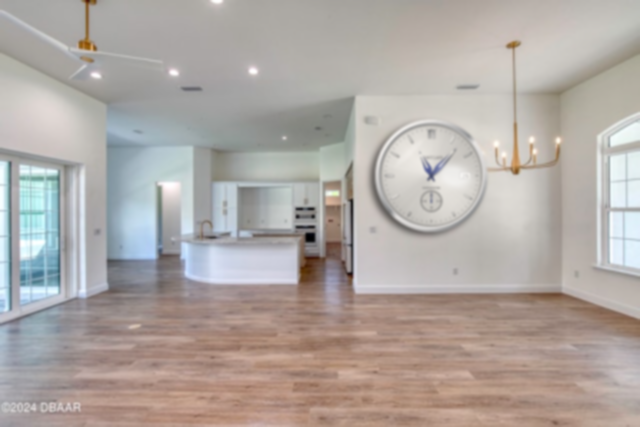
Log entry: 11:07
